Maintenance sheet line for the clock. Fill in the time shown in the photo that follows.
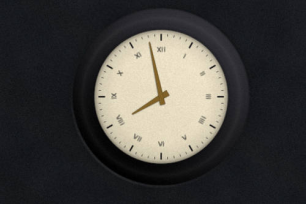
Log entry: 7:58
